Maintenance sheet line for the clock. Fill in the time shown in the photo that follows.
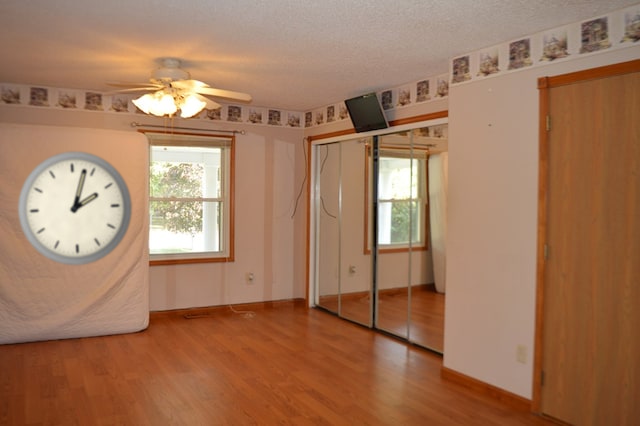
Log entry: 2:03
